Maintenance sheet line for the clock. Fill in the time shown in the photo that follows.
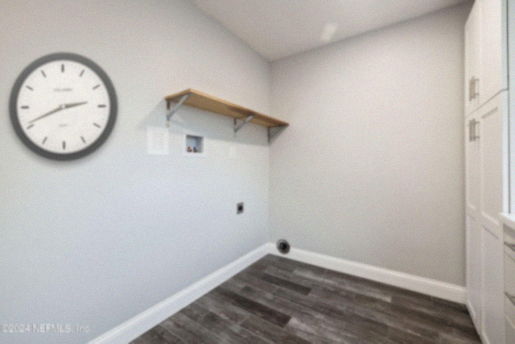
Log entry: 2:41
